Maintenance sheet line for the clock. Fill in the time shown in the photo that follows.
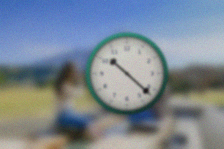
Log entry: 10:22
